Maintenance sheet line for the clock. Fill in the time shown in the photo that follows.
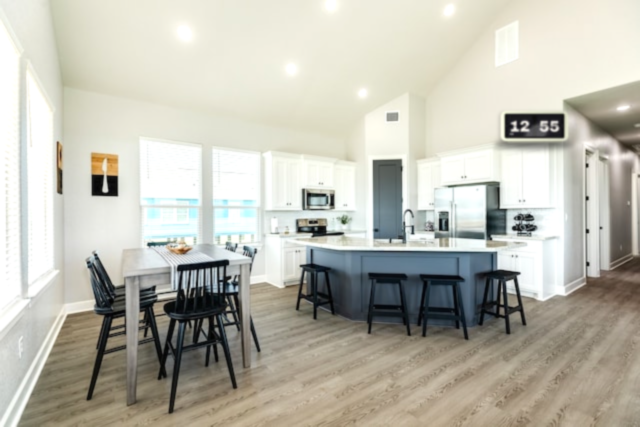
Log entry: 12:55
